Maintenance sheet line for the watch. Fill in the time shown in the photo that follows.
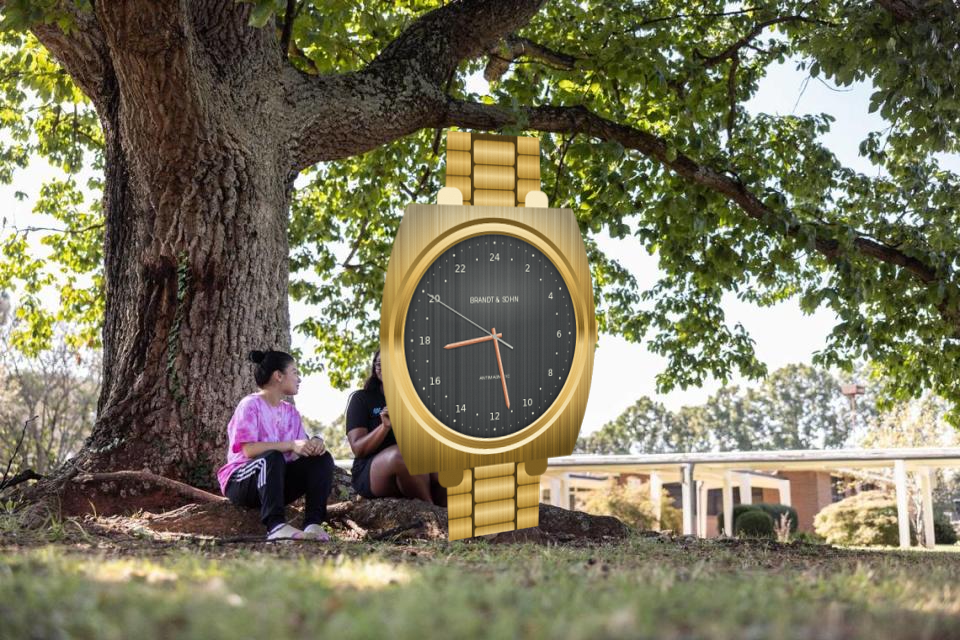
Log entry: 17:27:50
